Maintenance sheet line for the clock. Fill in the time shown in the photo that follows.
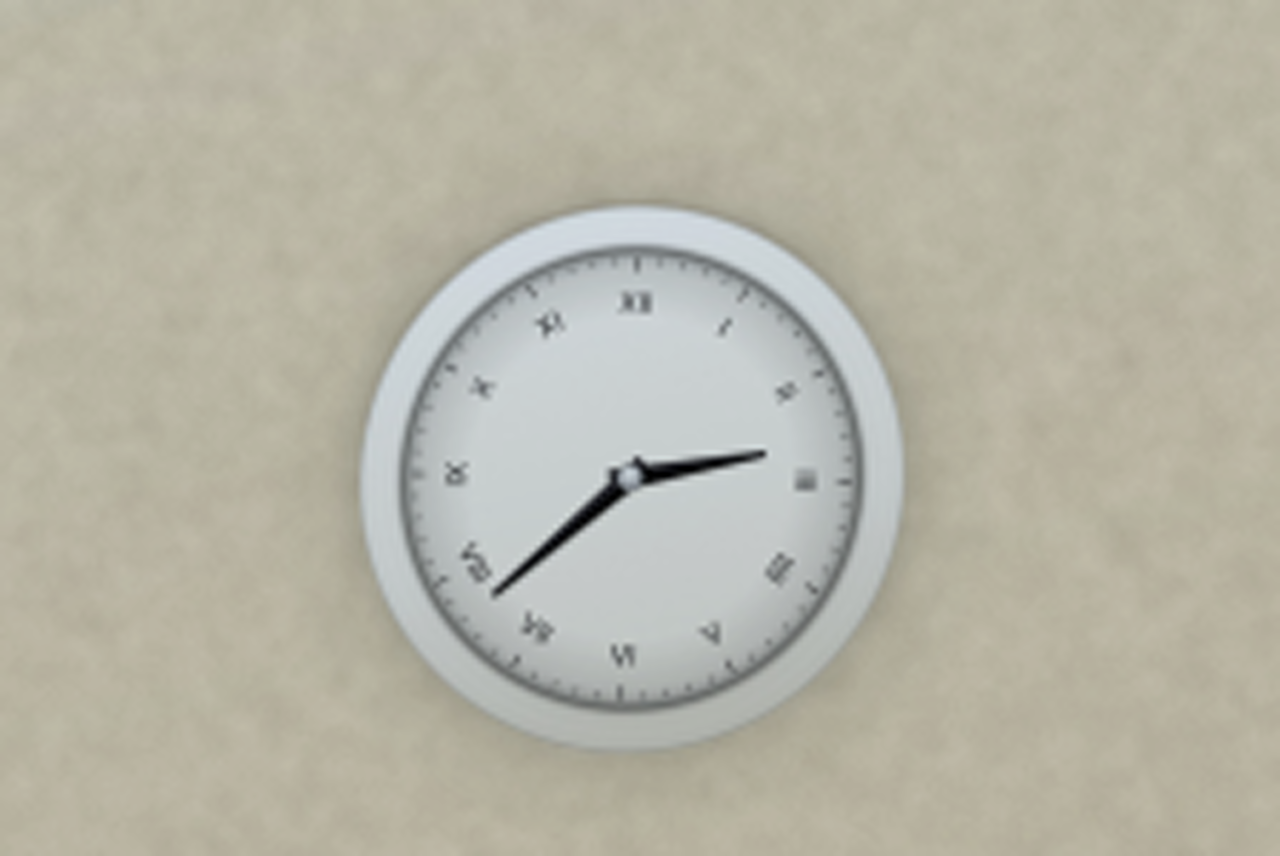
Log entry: 2:38
